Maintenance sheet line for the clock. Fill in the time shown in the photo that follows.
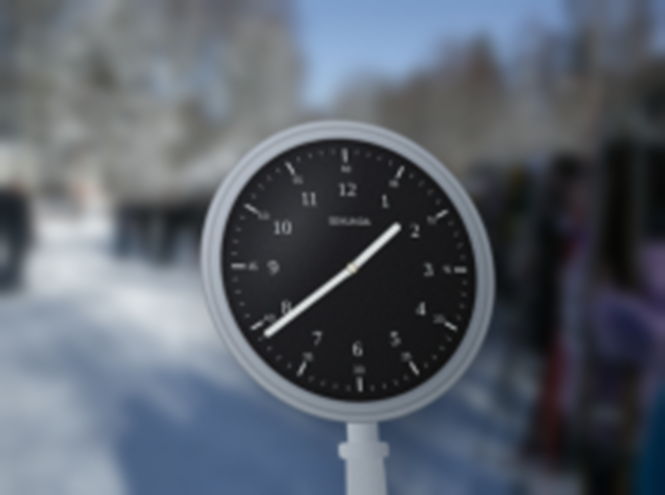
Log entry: 1:39
